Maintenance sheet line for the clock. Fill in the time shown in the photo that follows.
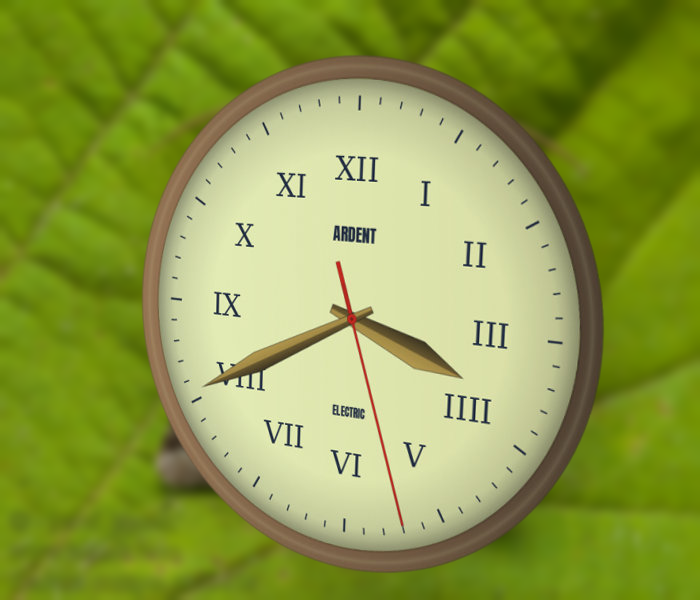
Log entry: 3:40:27
